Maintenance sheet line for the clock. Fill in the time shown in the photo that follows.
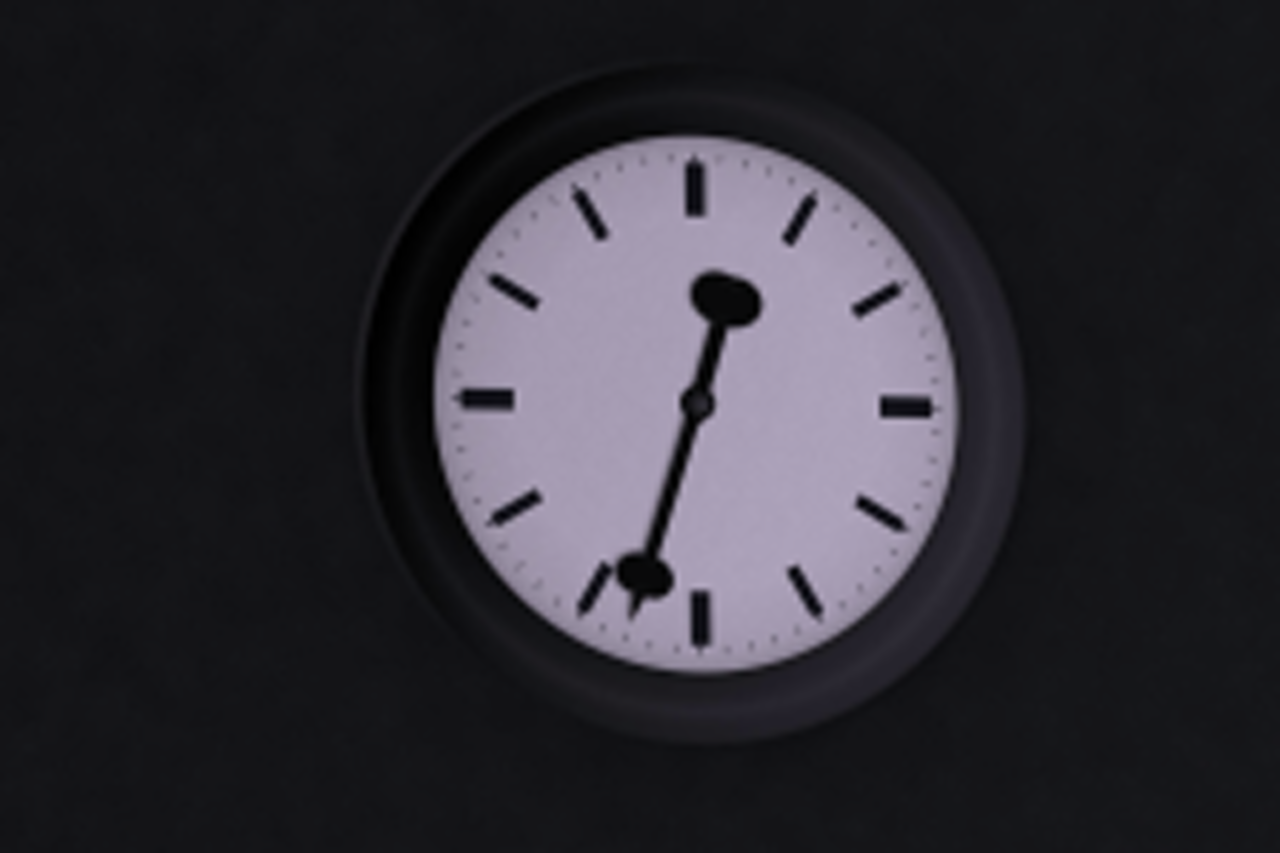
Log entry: 12:33
